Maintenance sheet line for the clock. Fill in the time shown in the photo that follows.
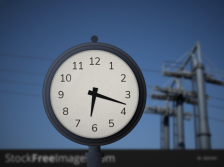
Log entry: 6:18
